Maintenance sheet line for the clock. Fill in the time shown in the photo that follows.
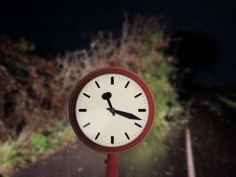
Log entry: 11:18
